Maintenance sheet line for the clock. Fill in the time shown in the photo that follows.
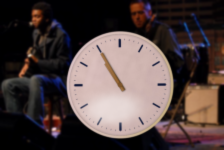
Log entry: 10:55
